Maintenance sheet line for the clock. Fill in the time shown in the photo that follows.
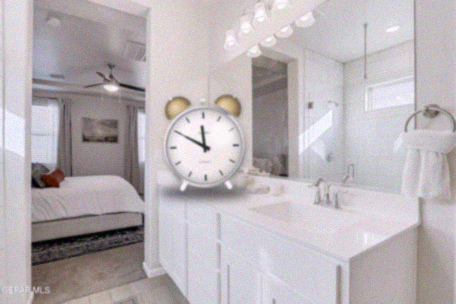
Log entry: 11:50
